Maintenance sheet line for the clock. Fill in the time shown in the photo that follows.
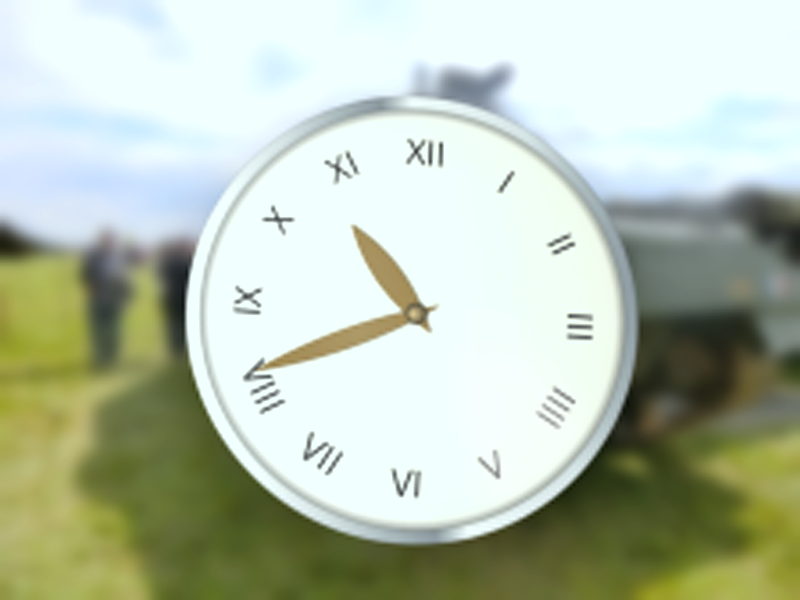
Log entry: 10:41
